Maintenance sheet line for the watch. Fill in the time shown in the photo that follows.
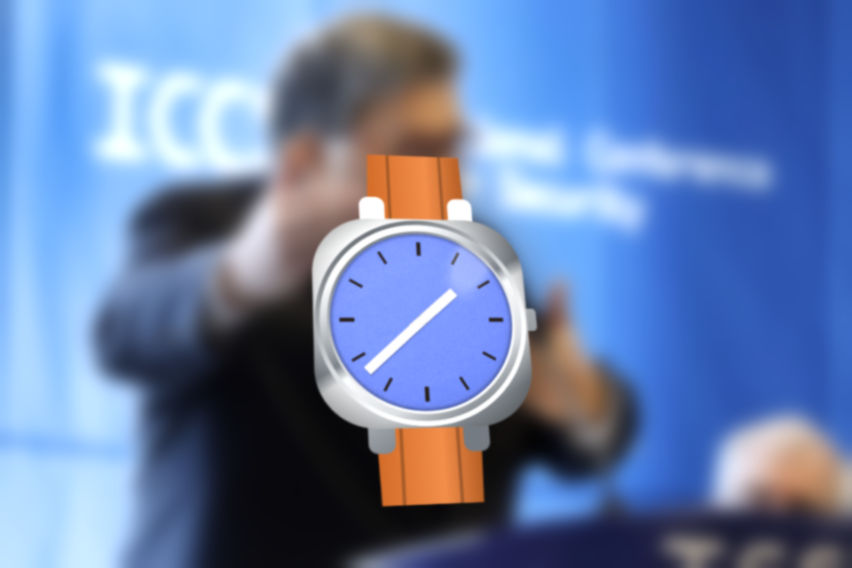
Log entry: 1:38
